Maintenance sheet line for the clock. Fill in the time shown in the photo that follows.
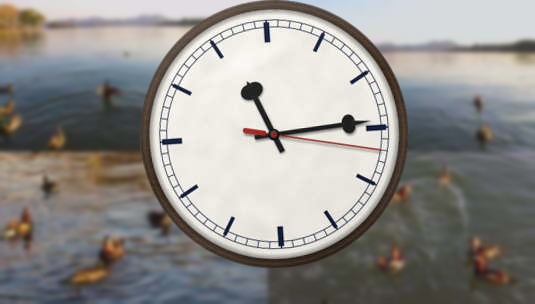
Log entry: 11:14:17
